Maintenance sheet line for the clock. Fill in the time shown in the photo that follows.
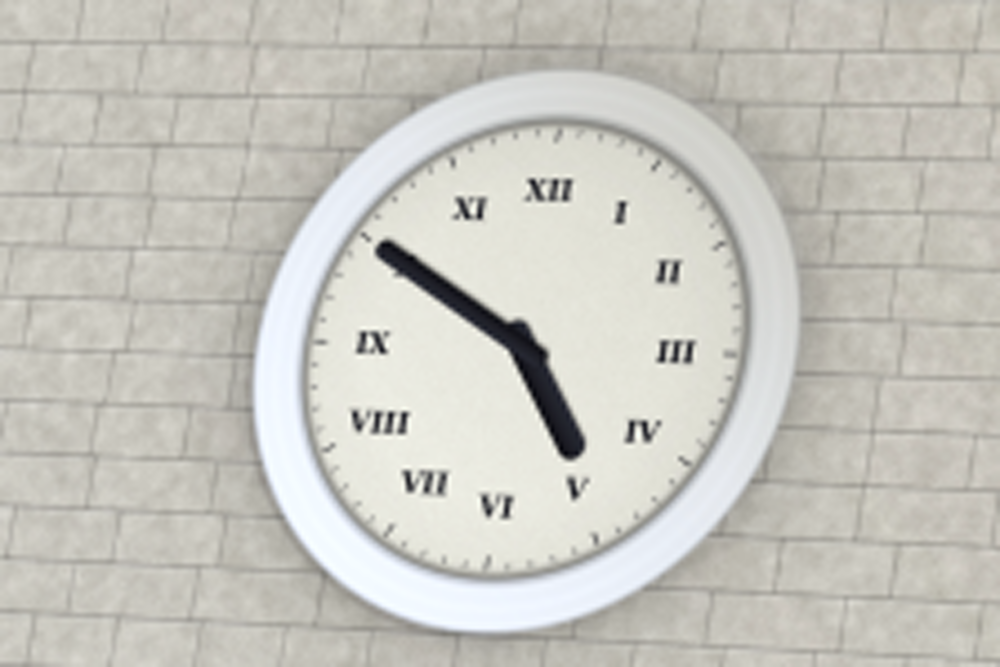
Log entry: 4:50
